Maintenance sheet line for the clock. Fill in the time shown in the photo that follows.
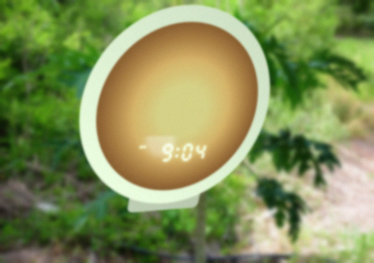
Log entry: 9:04
